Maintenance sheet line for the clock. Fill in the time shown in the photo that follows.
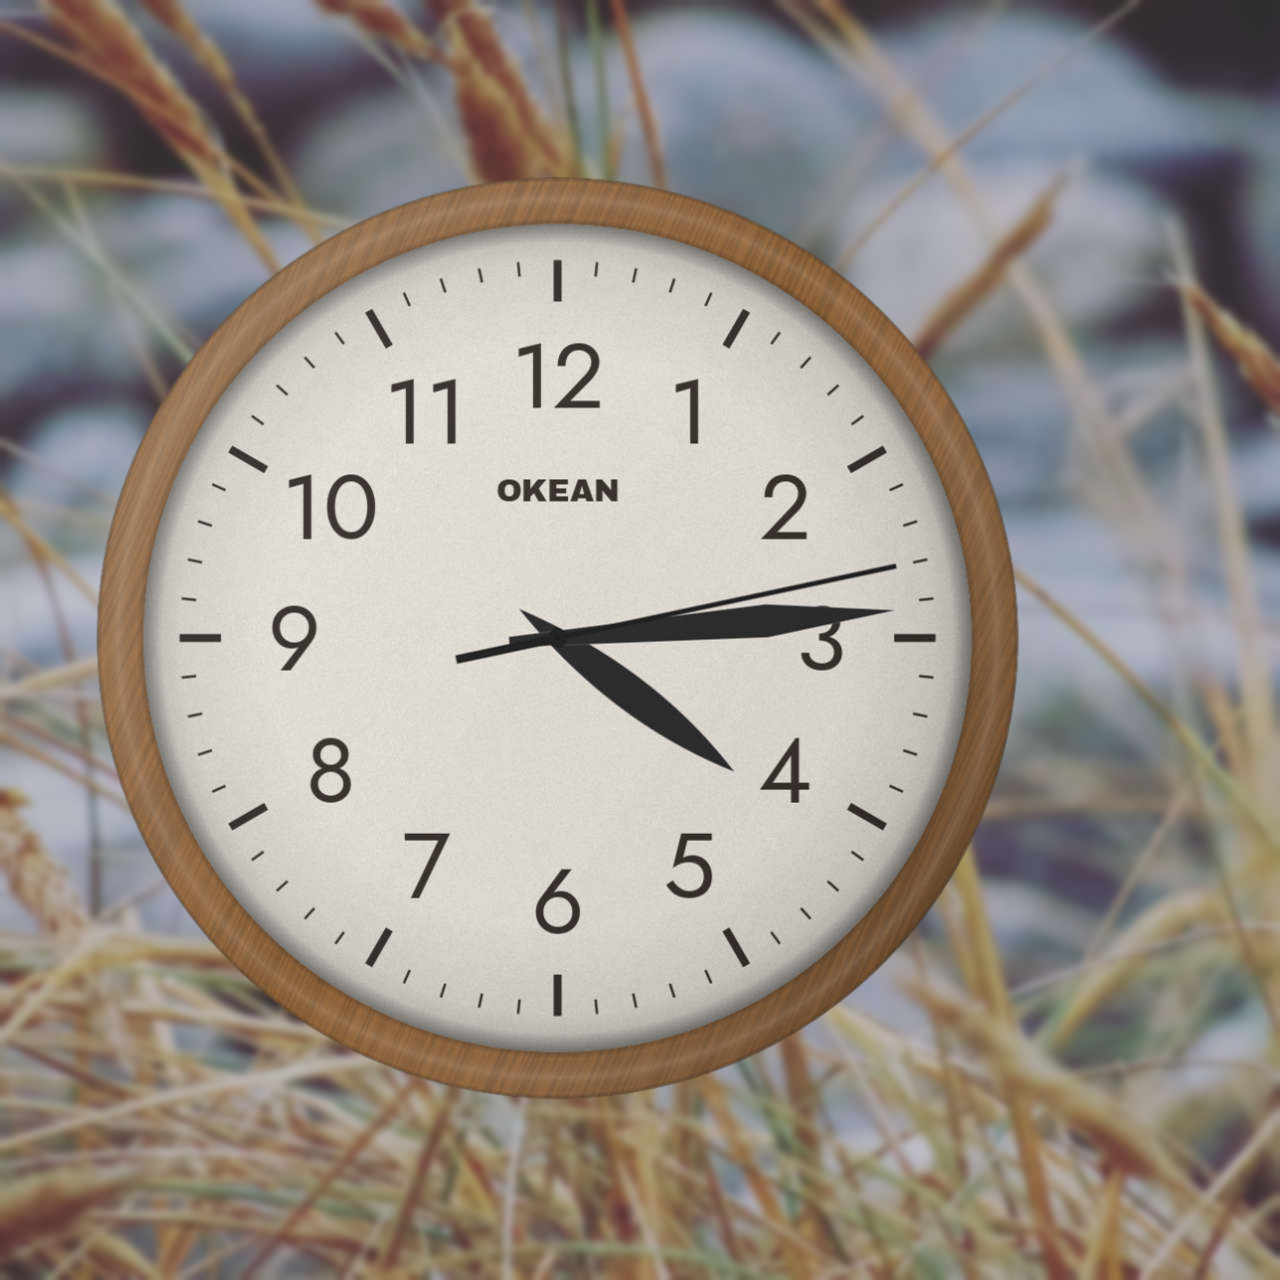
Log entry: 4:14:13
